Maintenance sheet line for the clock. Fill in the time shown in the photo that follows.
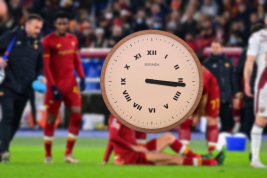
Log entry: 3:16
